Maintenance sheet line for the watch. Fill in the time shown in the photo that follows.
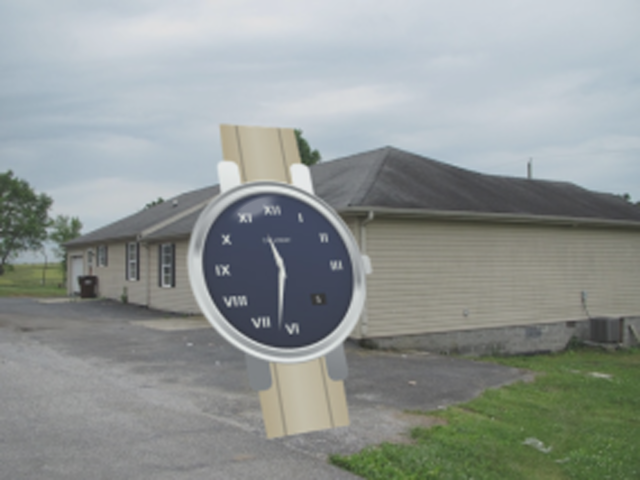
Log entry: 11:32
